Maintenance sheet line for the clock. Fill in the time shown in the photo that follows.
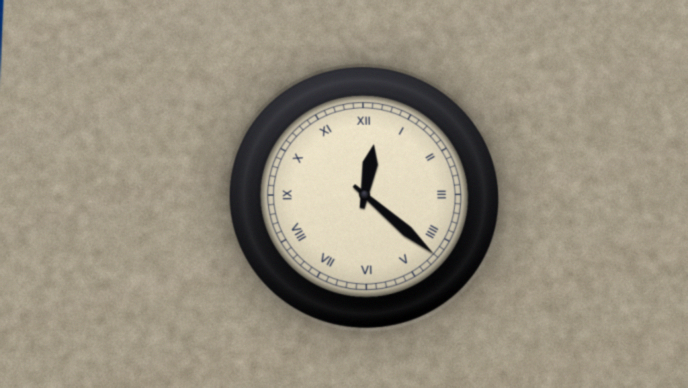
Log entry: 12:22
